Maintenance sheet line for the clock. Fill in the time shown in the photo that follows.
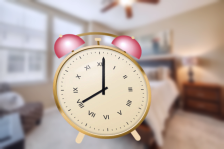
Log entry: 8:01
